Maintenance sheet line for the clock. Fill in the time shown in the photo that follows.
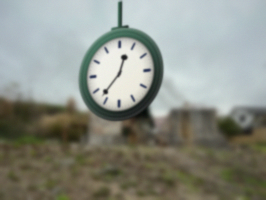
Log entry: 12:37
